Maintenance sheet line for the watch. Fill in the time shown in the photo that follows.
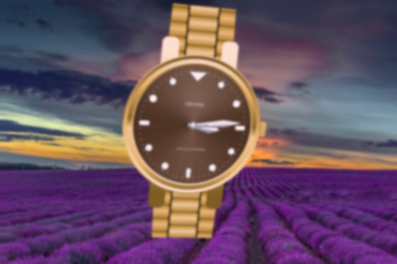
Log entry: 3:14
